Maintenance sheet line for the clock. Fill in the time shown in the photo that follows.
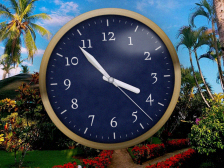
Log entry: 3:53:23
